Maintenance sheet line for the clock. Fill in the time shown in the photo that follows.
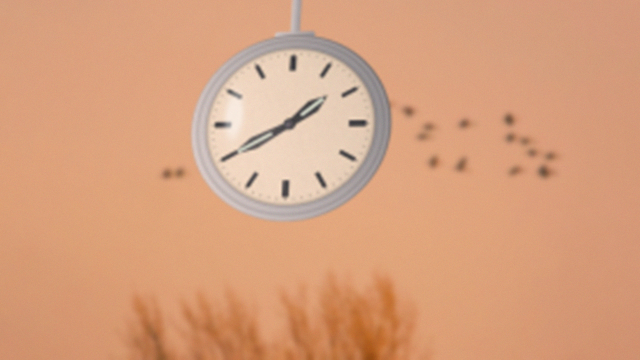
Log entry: 1:40
